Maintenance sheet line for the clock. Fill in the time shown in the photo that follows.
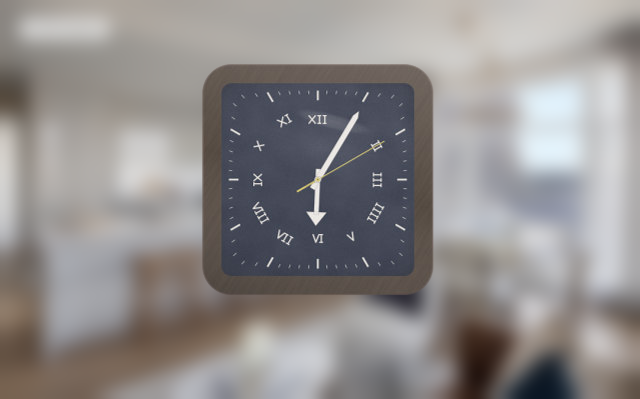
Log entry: 6:05:10
